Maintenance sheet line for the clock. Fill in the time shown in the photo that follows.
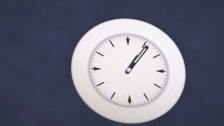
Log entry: 1:06
